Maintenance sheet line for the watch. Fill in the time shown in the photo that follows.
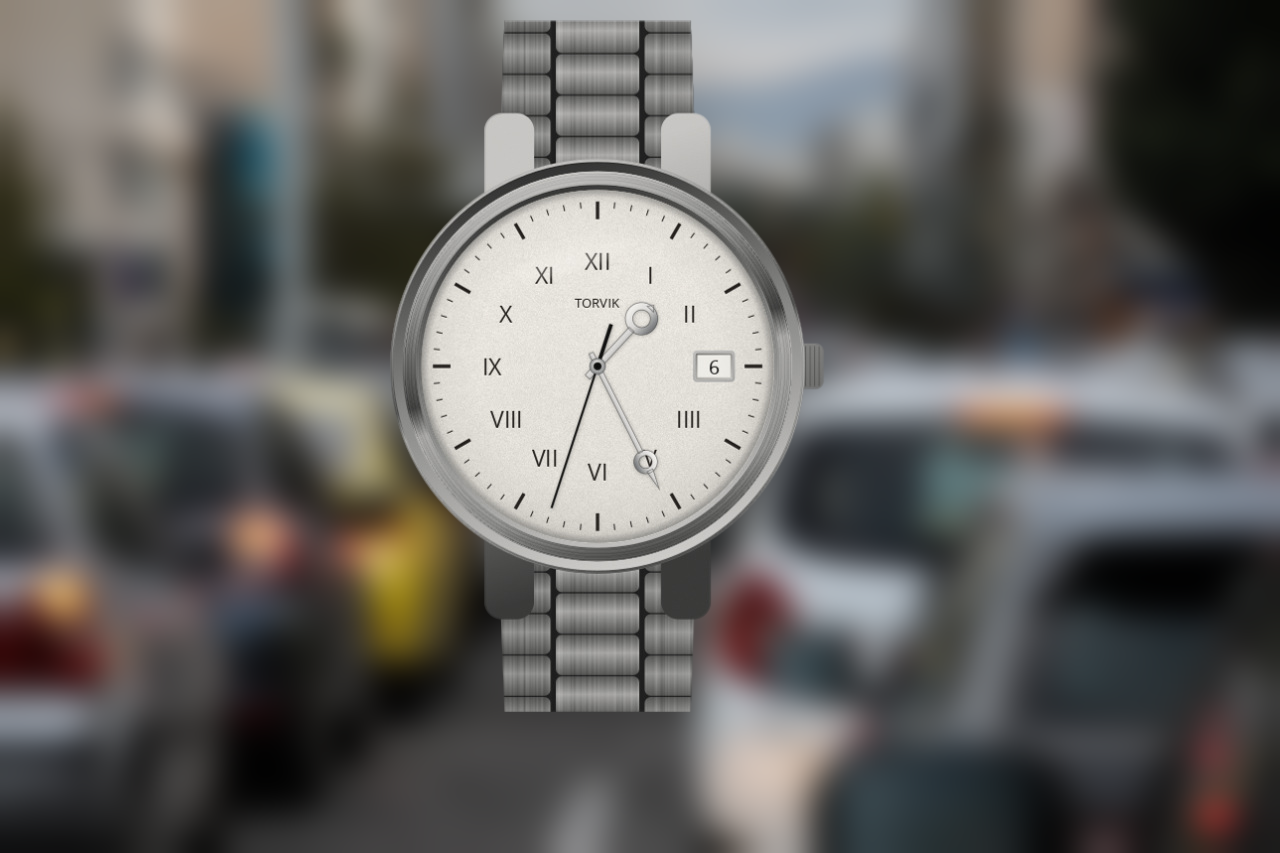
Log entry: 1:25:33
